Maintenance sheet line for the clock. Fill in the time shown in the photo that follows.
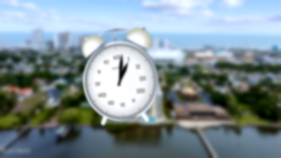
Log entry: 1:02
